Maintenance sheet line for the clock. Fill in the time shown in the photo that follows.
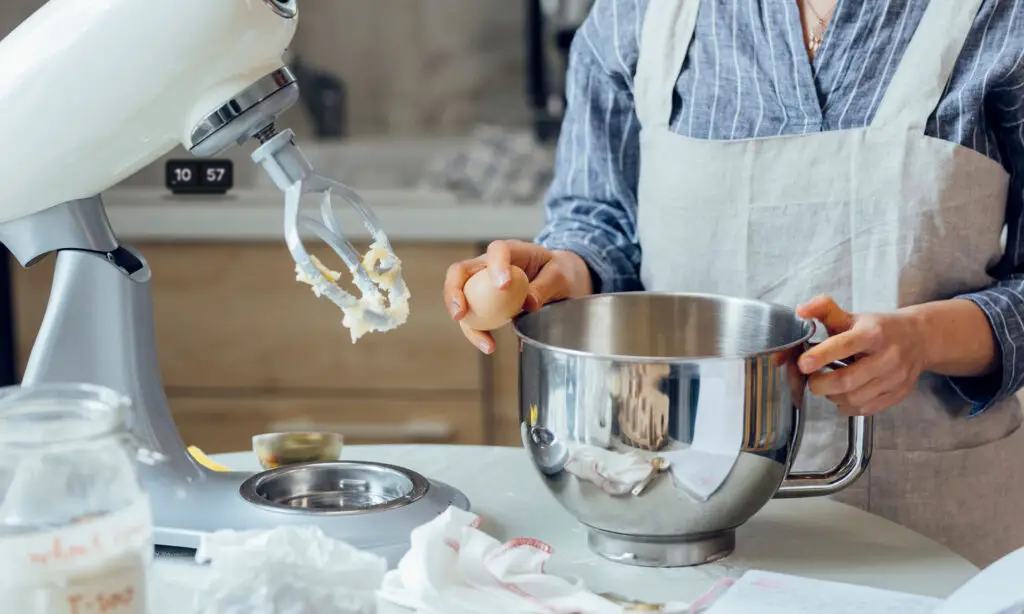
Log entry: 10:57
